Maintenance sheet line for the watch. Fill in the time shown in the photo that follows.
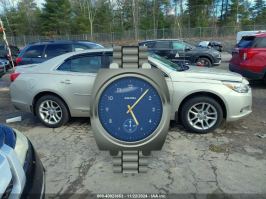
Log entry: 5:07
